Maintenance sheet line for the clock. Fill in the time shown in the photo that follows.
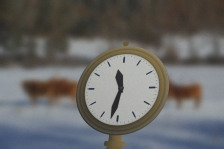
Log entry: 11:32
